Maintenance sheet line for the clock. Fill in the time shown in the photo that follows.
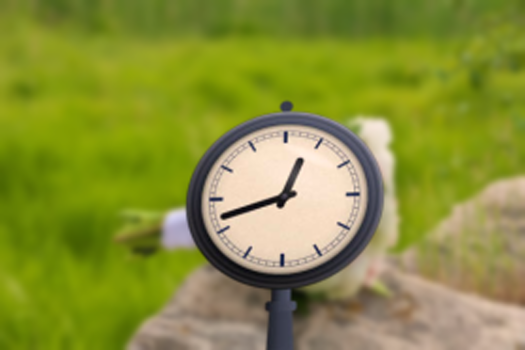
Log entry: 12:42
